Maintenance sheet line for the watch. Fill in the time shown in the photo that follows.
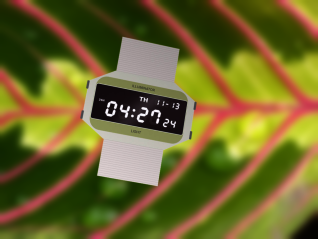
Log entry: 4:27:24
